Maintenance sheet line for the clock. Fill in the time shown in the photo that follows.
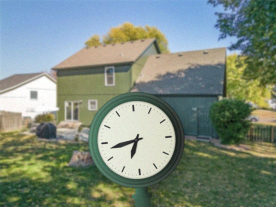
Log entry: 6:43
